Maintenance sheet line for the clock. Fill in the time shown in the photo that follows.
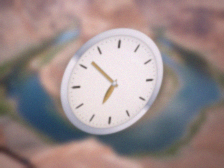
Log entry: 6:52
